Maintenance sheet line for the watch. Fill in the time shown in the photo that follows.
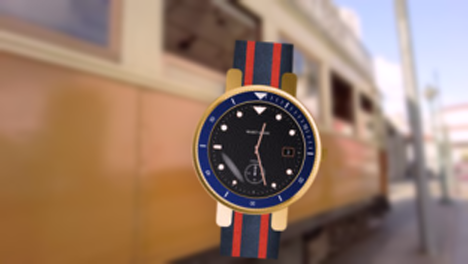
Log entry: 12:27
